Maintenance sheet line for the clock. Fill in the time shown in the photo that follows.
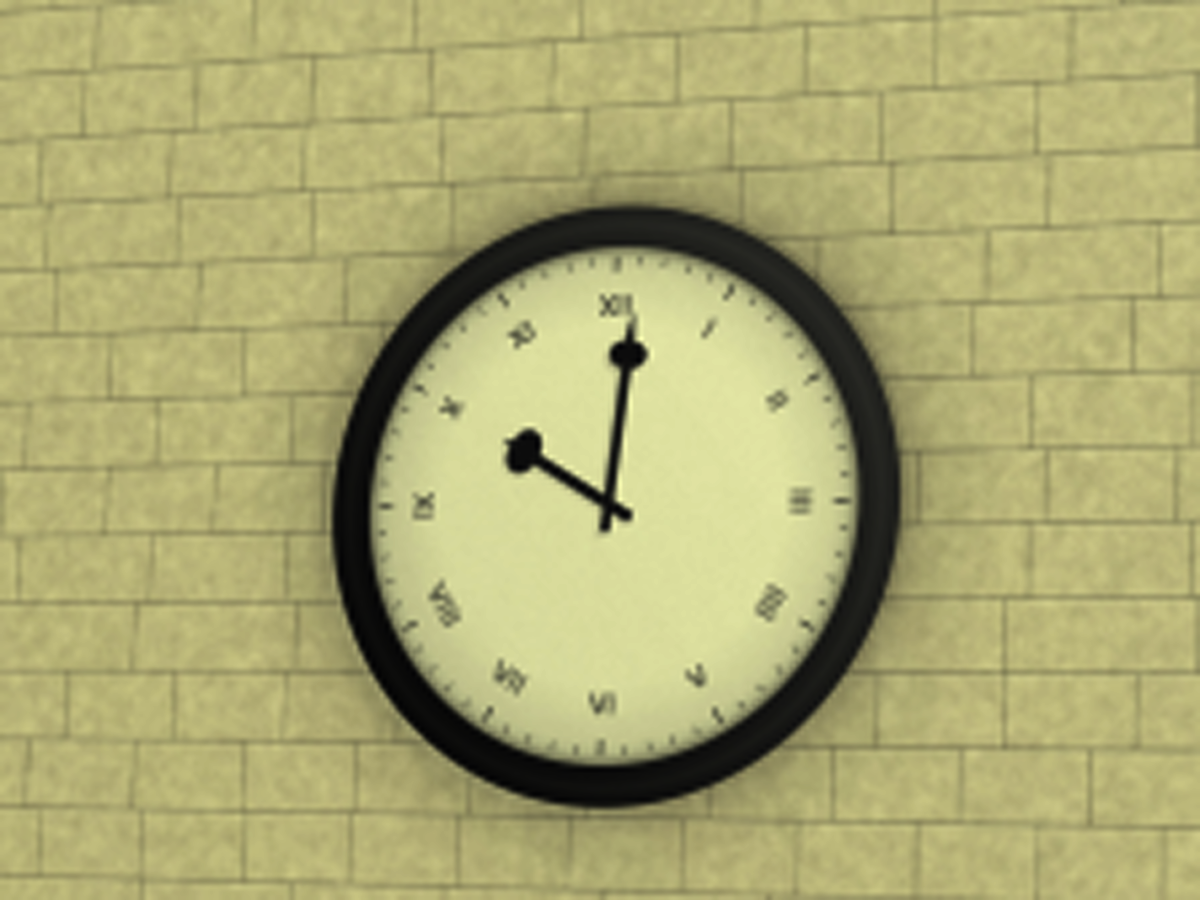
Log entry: 10:01
